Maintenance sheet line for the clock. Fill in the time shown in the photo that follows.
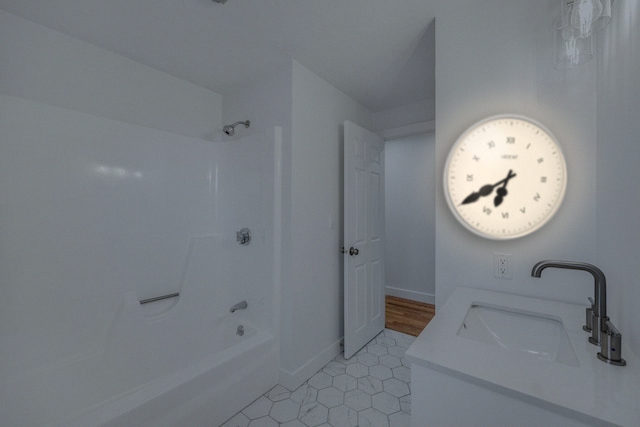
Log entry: 6:40
